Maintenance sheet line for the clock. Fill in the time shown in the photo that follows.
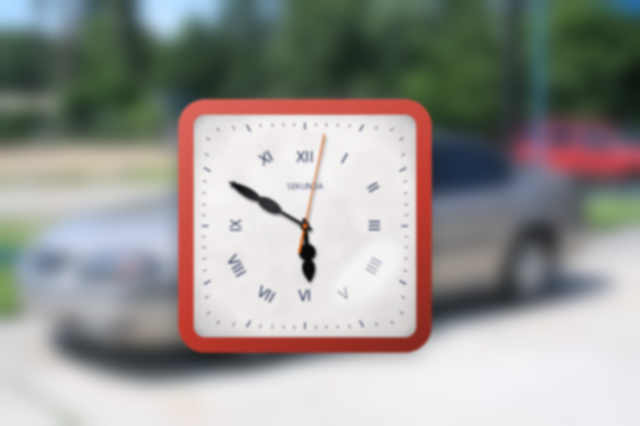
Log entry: 5:50:02
